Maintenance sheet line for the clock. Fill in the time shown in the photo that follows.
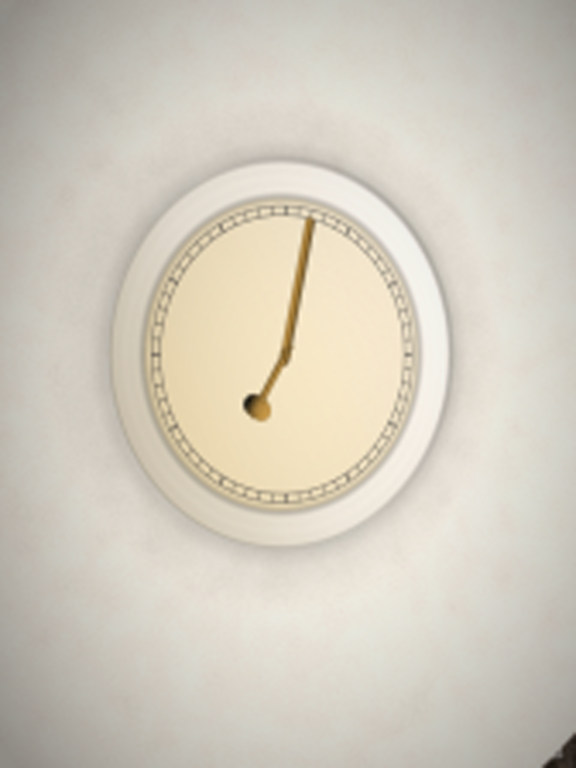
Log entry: 7:02
